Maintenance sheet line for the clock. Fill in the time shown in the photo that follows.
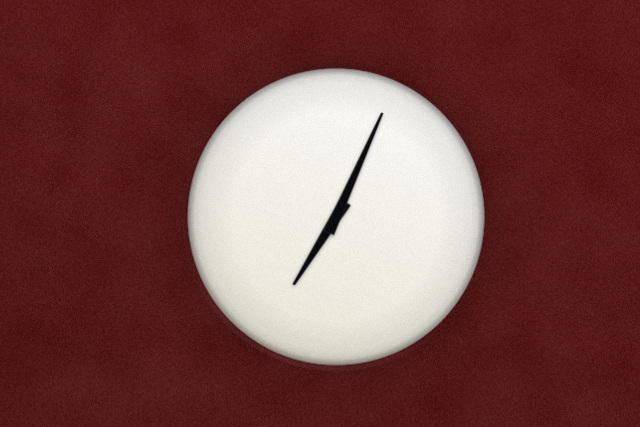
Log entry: 7:04
